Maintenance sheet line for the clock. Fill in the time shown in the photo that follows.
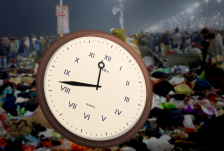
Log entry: 11:42
